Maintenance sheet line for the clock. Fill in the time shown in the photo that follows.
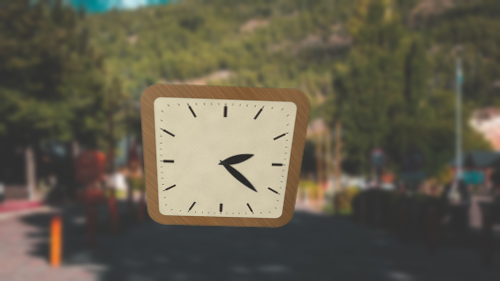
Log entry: 2:22
